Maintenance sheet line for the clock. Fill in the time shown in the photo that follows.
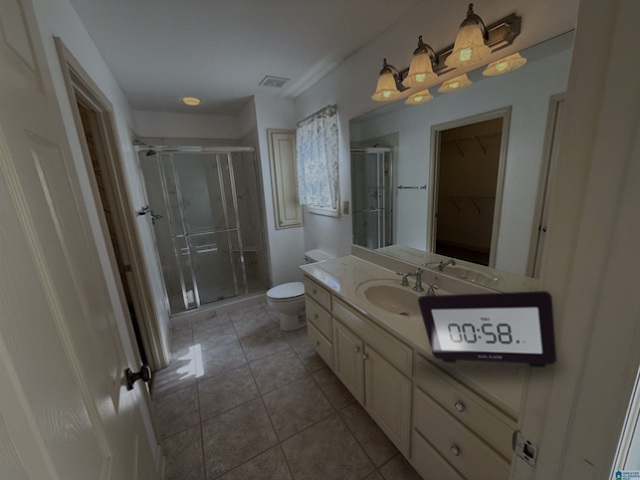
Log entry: 0:58
